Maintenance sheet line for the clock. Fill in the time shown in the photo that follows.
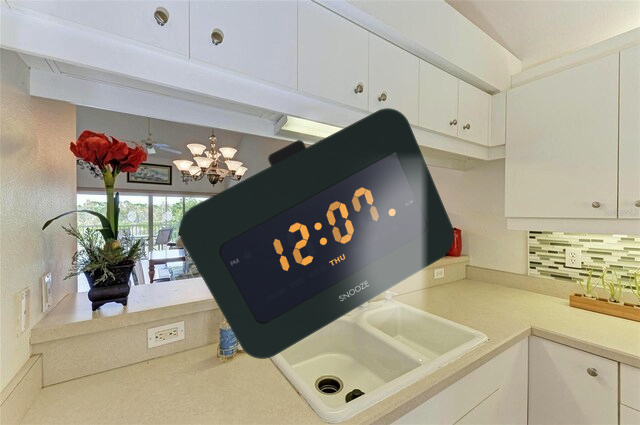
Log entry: 12:07
